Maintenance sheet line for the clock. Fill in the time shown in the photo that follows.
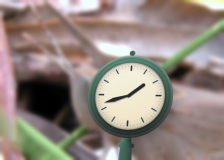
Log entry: 1:42
